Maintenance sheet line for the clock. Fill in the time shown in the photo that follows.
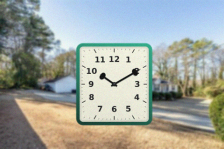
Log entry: 10:10
